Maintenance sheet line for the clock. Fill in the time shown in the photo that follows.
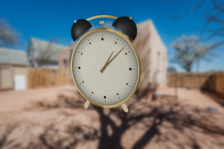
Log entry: 1:08
